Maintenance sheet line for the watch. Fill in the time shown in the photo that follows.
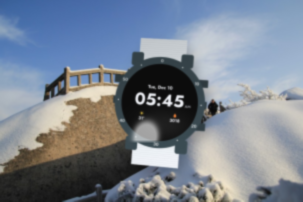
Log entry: 5:45
